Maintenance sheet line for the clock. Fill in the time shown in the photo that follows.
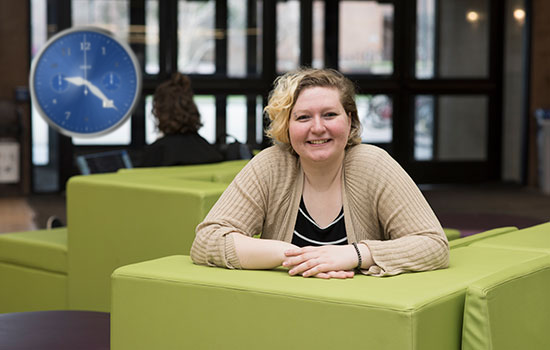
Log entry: 9:22
